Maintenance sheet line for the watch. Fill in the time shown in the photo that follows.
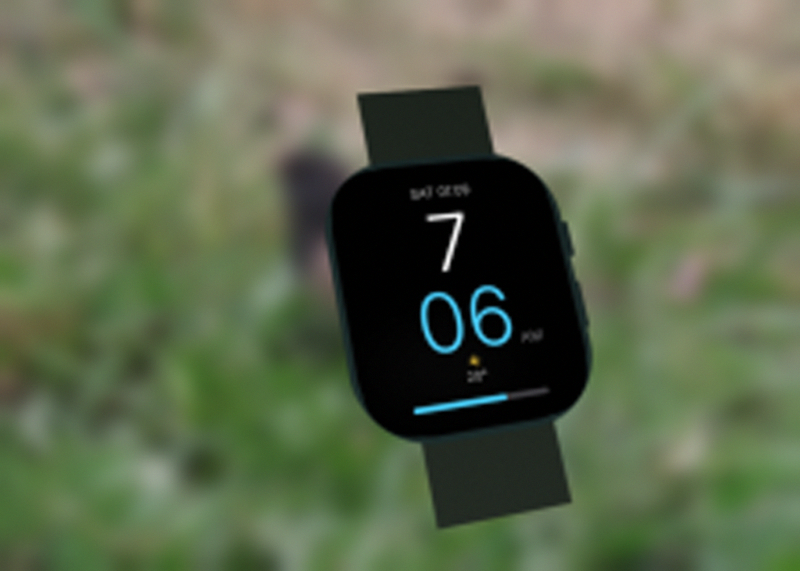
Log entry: 7:06
